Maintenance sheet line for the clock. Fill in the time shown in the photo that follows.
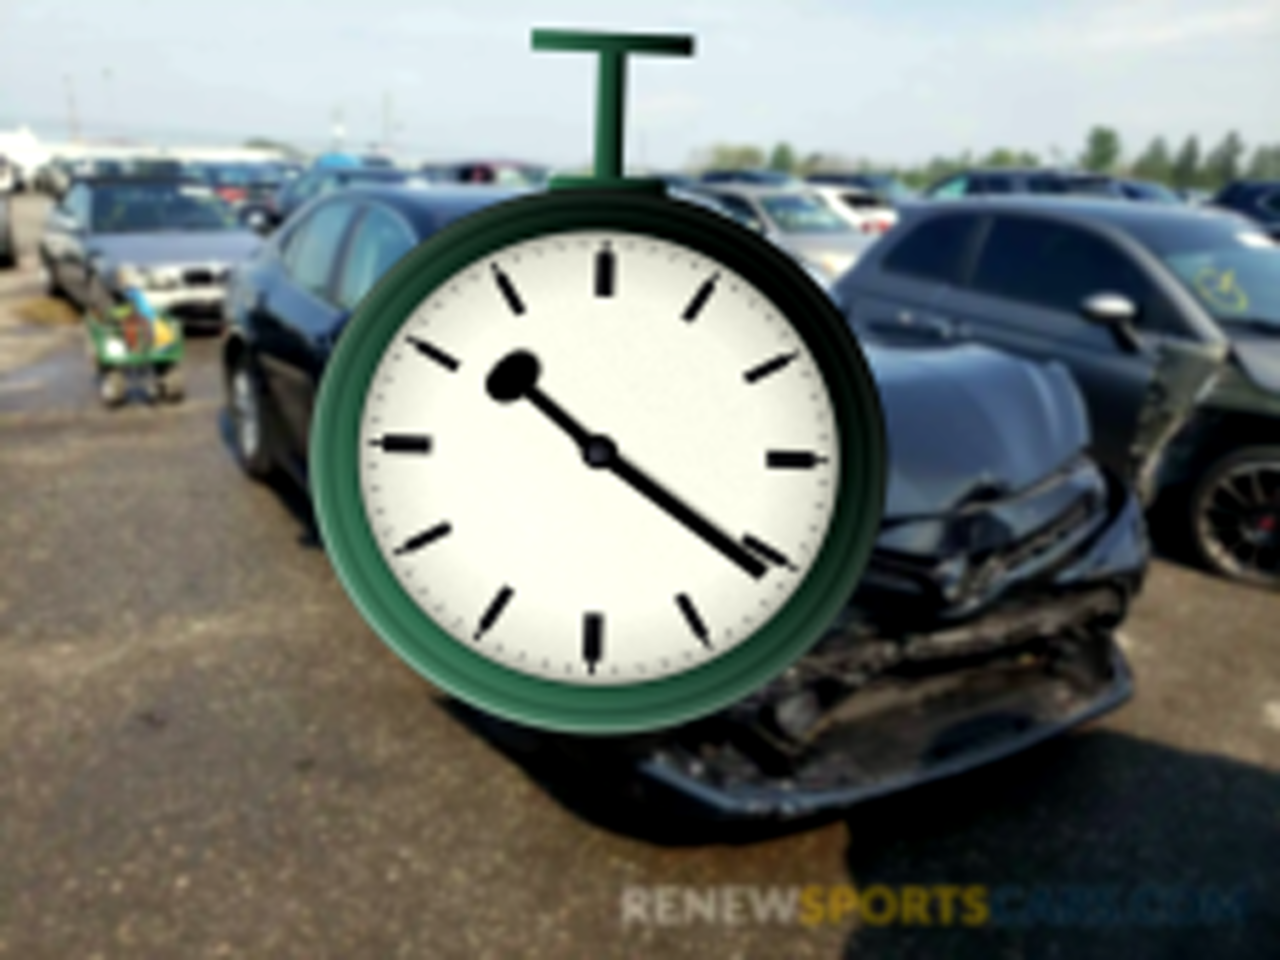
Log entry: 10:21
